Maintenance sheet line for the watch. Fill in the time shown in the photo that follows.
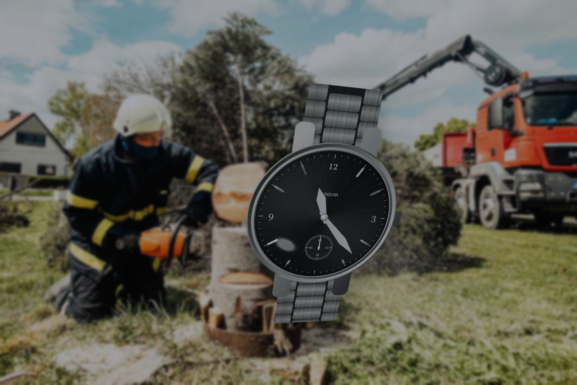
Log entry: 11:23
